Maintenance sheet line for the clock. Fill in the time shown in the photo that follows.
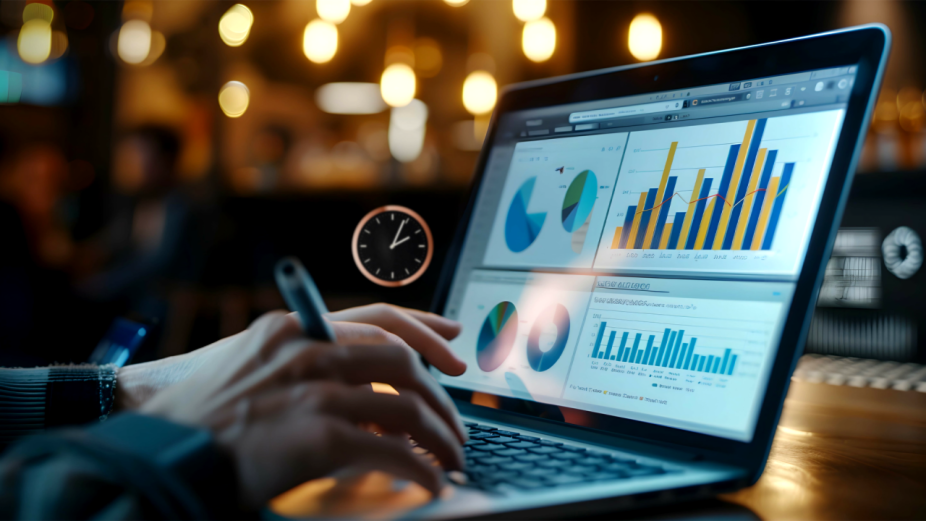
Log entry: 2:04
